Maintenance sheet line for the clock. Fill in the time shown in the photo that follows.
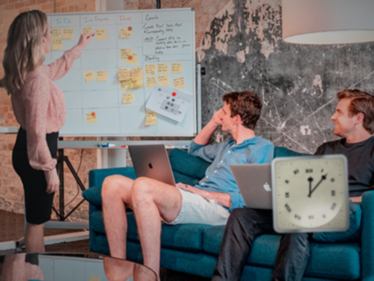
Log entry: 12:07
